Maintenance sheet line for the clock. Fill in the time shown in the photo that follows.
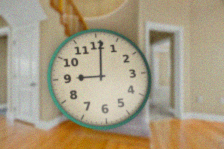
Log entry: 9:01
